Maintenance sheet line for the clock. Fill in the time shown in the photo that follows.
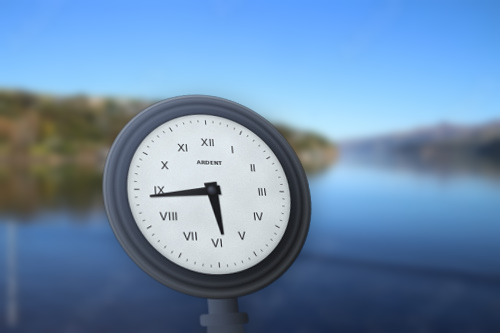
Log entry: 5:44
